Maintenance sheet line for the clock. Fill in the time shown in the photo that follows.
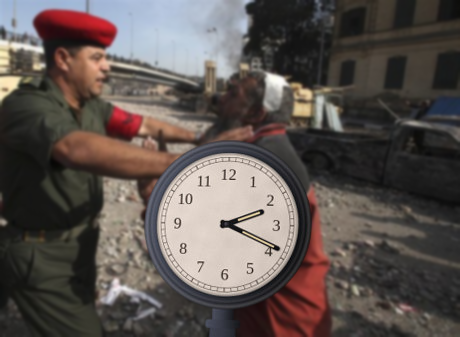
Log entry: 2:19
